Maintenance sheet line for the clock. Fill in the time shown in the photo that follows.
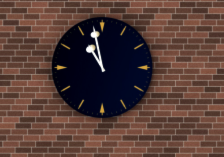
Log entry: 10:58
